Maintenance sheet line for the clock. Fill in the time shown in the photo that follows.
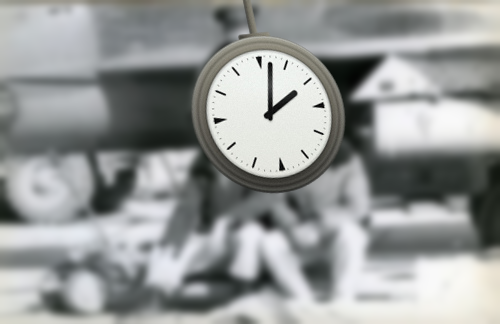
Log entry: 2:02
